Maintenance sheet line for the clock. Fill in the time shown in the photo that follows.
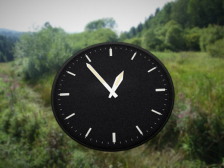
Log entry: 12:54
